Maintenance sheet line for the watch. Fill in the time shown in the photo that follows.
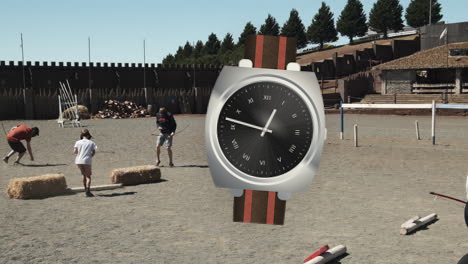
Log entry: 12:47
